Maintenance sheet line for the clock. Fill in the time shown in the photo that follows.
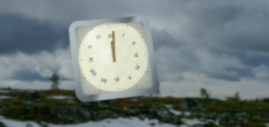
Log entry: 12:01
